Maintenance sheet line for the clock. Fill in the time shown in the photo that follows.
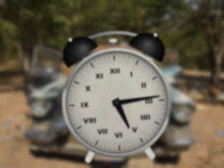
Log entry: 5:14
